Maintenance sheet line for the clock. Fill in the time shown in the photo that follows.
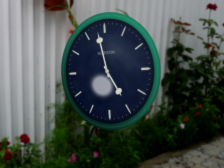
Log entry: 4:58
